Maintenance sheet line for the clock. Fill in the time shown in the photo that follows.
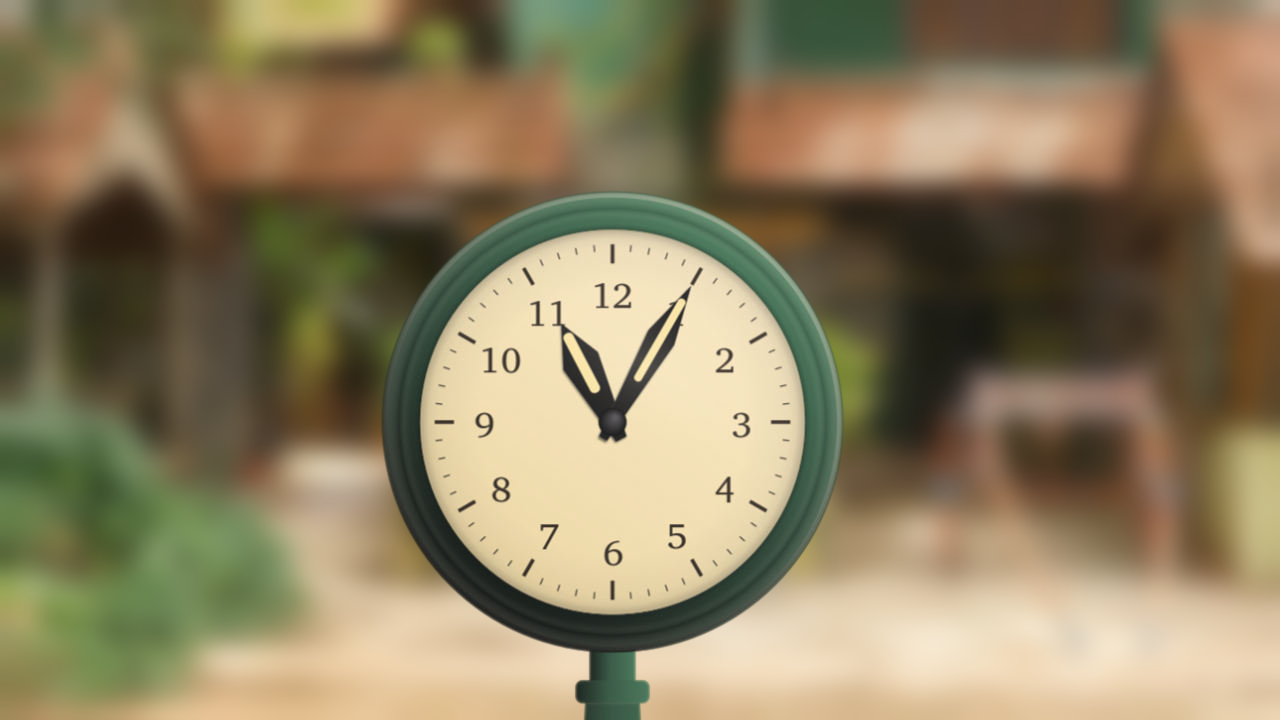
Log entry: 11:05
